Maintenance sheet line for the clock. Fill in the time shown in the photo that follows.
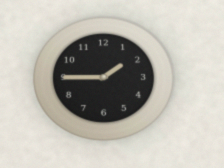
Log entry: 1:45
